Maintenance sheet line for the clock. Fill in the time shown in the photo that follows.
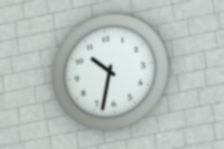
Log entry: 10:33
